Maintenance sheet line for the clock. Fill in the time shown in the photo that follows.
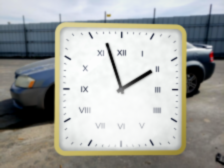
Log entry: 1:57
